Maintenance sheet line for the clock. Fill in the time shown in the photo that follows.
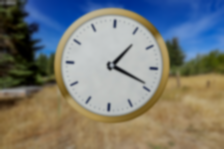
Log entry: 1:19
